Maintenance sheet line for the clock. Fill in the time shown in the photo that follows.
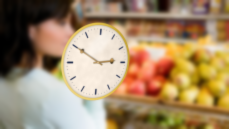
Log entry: 2:50
